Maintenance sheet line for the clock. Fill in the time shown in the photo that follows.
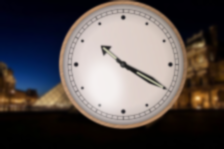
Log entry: 10:20
